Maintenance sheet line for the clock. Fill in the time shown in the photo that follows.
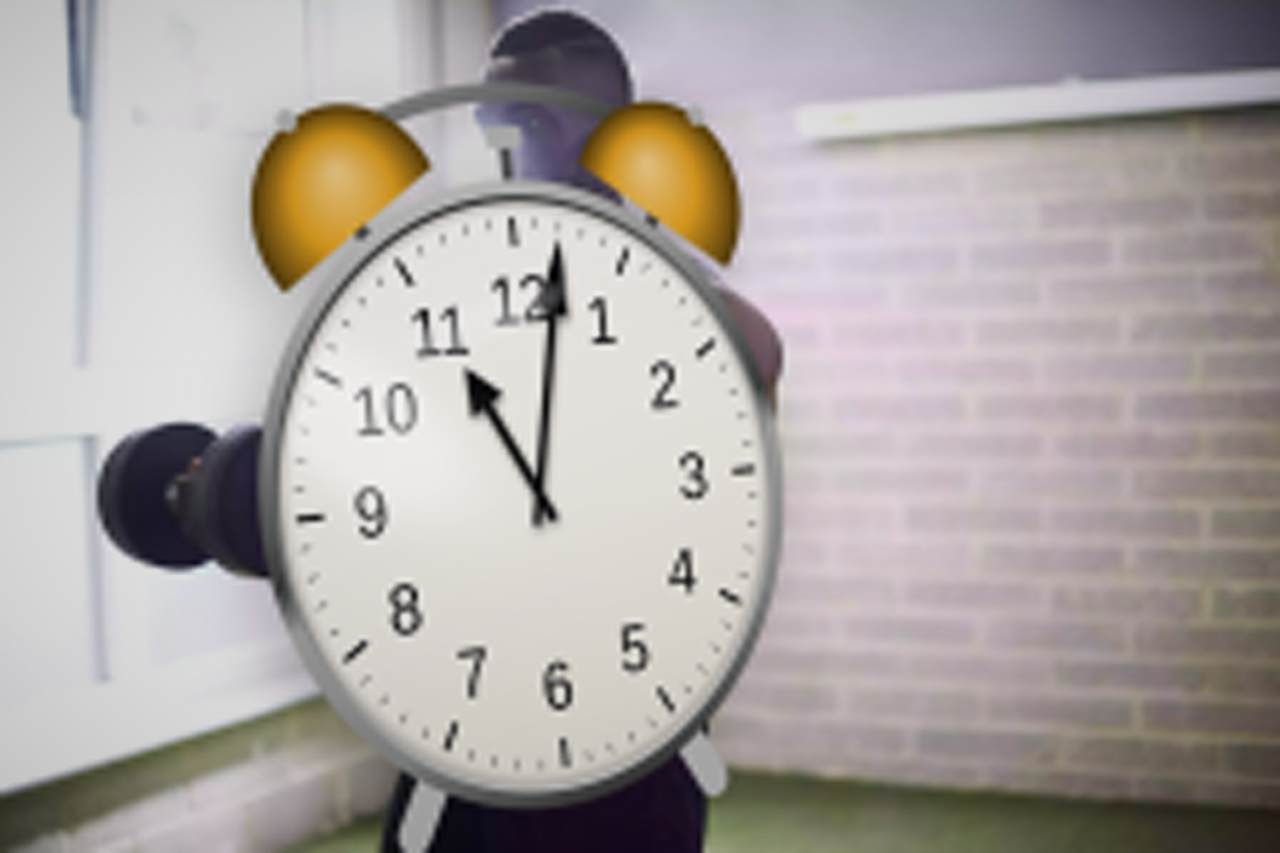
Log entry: 11:02
